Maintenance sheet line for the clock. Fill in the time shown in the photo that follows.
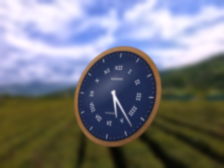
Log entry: 5:23
